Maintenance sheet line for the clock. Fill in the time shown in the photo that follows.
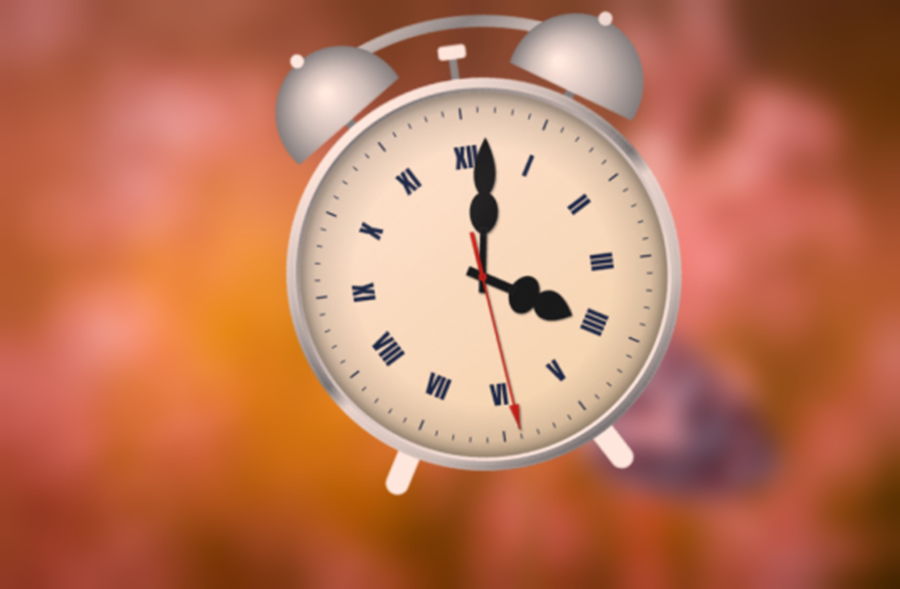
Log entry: 4:01:29
